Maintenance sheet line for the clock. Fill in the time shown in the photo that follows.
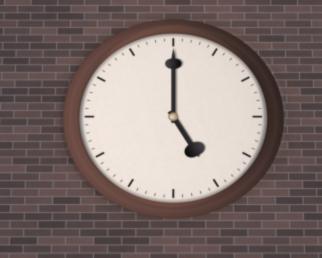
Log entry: 5:00
